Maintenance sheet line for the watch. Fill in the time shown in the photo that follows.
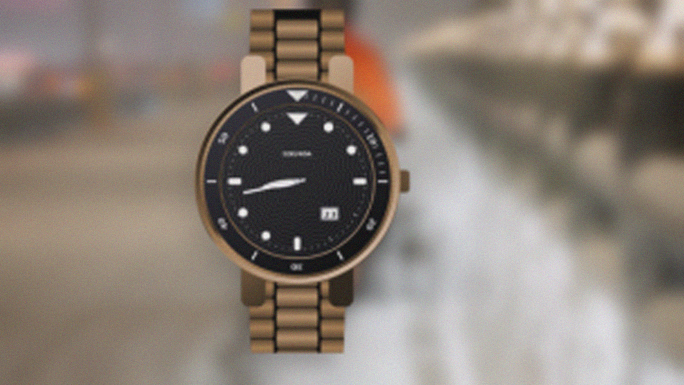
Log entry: 8:43
